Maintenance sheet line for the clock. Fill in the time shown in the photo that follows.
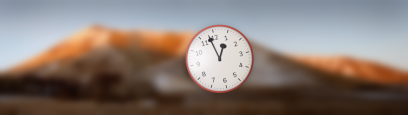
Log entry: 12:58
